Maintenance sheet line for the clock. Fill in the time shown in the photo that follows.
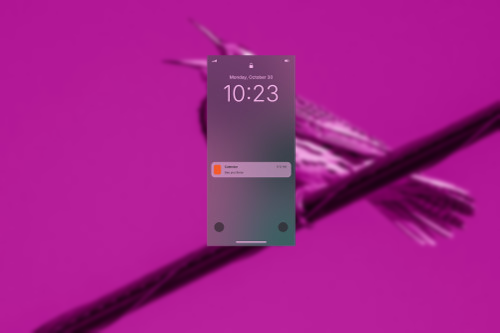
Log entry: 10:23
